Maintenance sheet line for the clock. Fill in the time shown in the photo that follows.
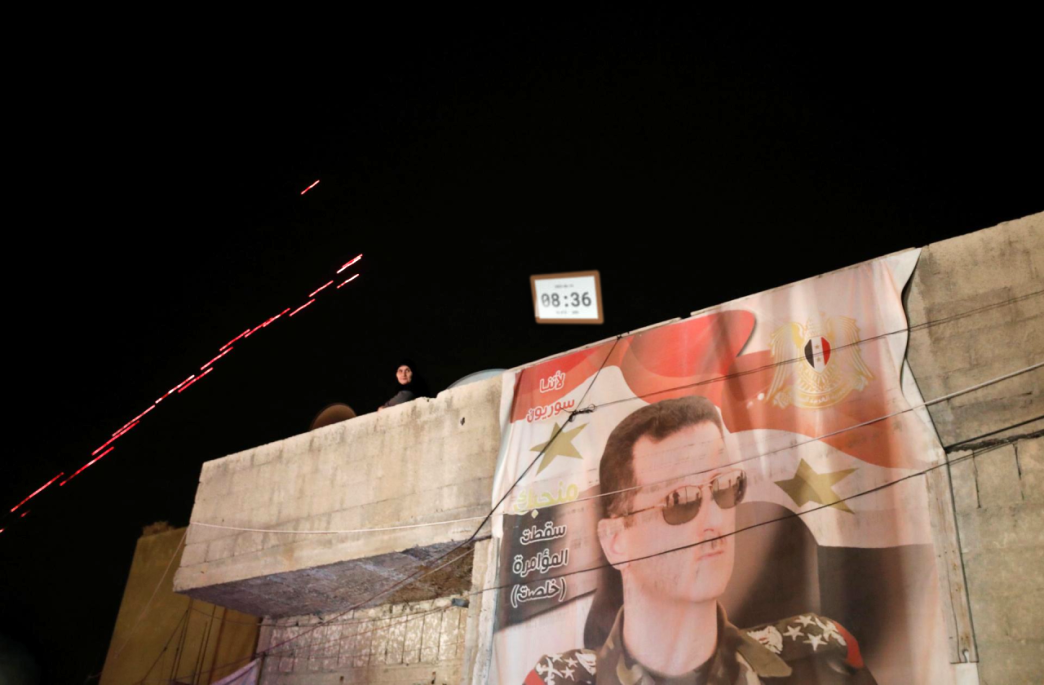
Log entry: 8:36
